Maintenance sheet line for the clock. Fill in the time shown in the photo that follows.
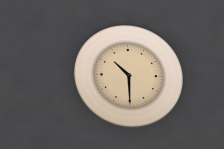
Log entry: 10:30
